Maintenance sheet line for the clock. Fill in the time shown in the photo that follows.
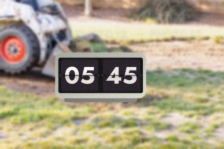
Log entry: 5:45
